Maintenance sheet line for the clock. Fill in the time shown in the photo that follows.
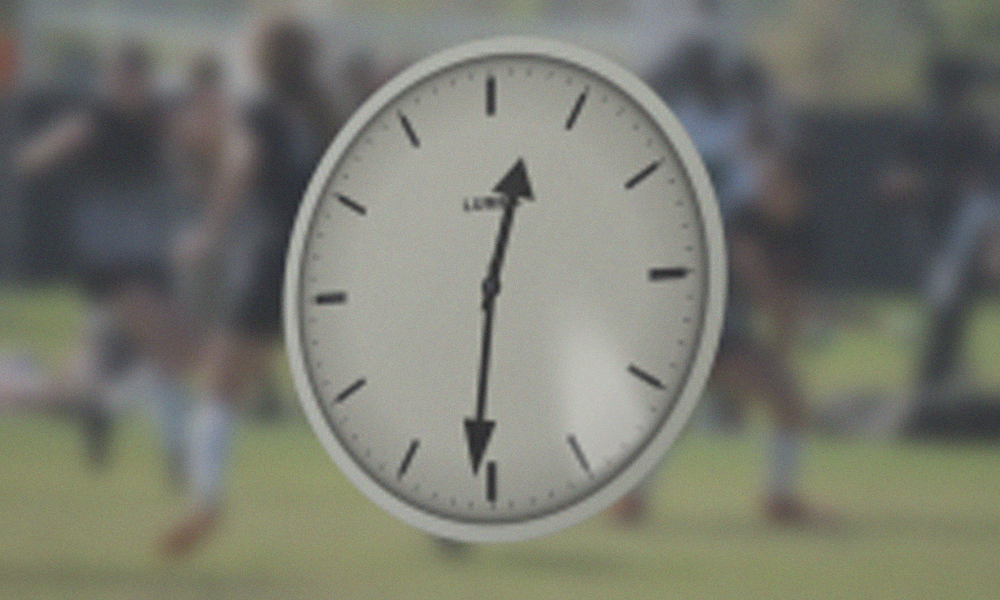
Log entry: 12:31
